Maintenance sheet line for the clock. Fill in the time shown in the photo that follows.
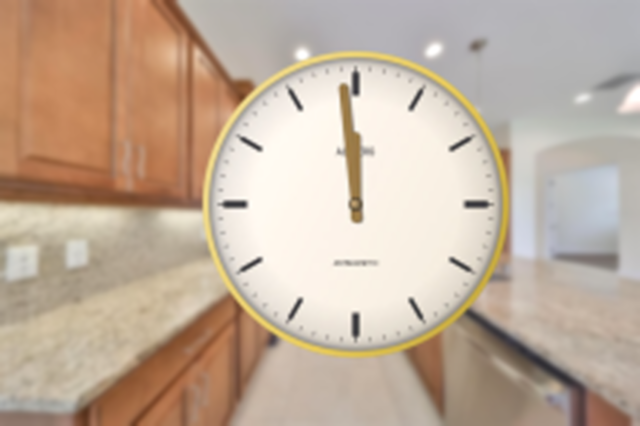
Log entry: 11:59
